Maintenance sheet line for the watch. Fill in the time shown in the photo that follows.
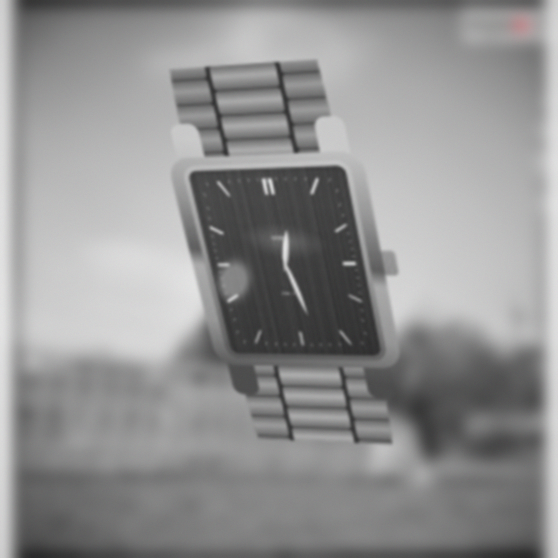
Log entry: 12:28
